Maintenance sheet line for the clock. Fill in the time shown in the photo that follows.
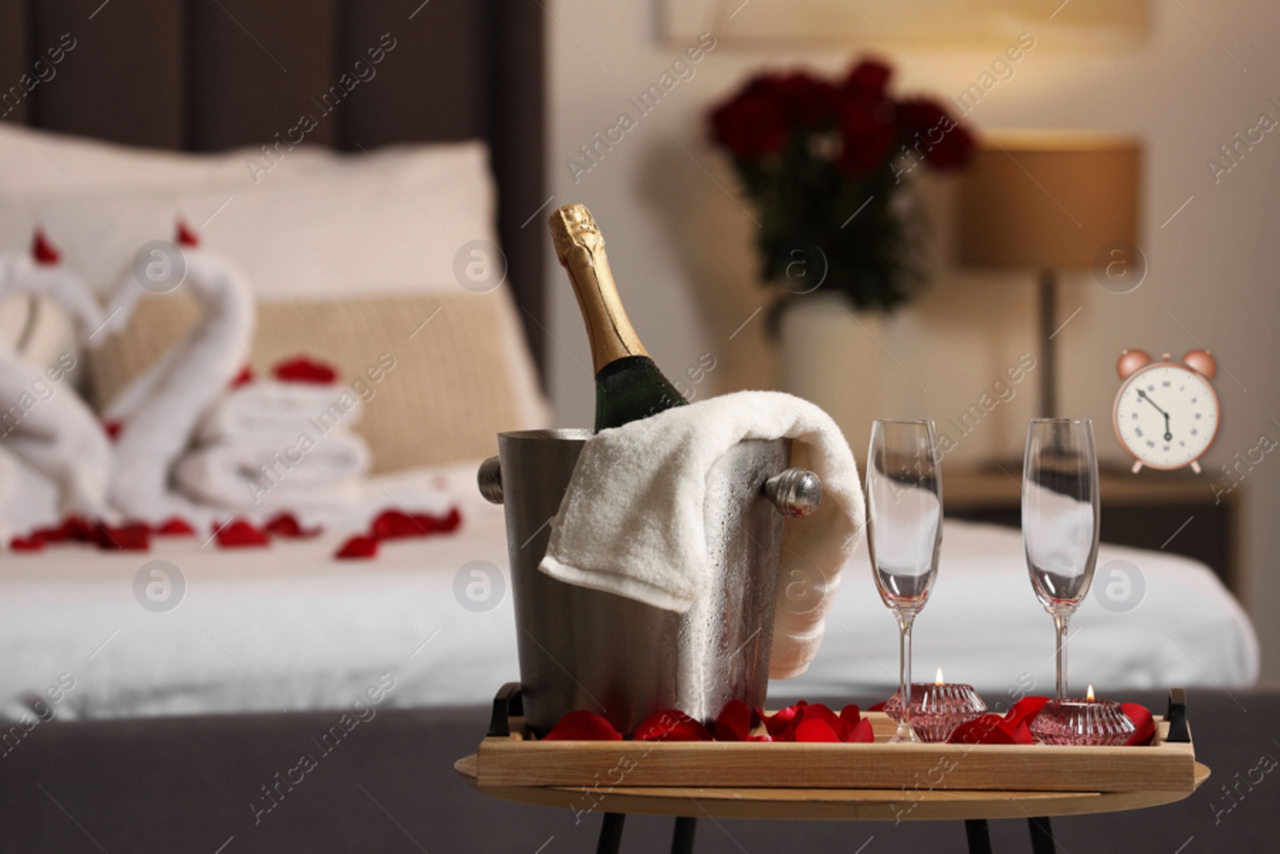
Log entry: 5:52
